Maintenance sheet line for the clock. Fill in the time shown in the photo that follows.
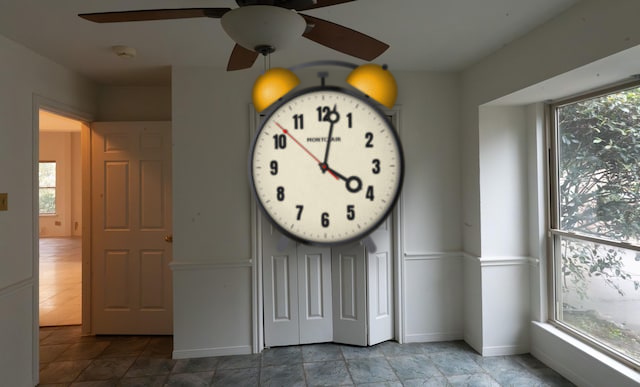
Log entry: 4:01:52
